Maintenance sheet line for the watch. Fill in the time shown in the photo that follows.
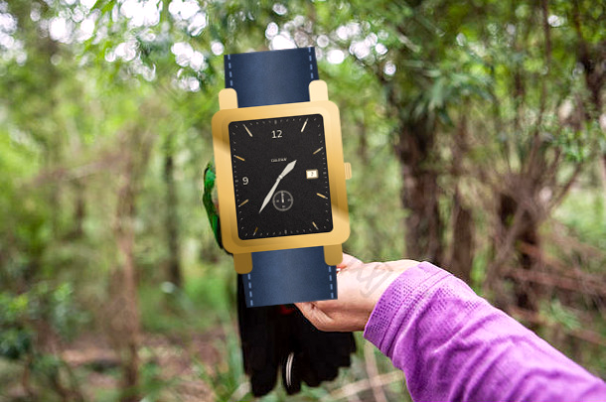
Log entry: 1:36
